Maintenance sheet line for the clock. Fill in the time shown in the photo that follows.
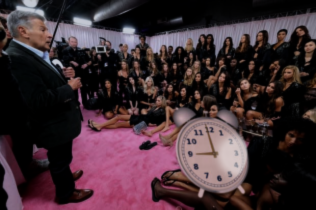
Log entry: 8:59
